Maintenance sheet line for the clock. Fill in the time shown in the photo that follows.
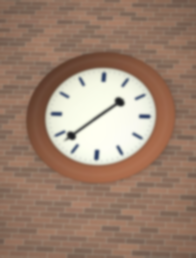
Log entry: 1:38
